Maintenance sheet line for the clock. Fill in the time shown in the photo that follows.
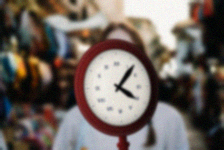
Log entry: 4:07
